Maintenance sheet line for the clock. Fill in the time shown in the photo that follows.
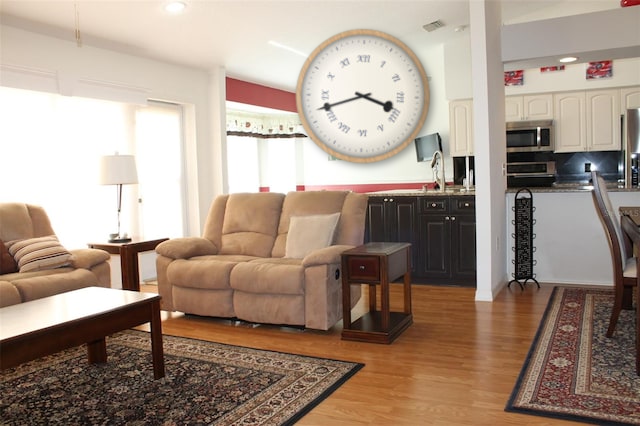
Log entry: 3:42
